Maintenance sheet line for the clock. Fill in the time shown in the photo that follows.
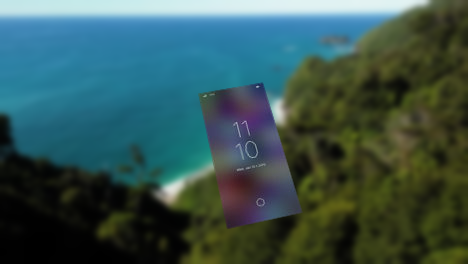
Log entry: 11:10
